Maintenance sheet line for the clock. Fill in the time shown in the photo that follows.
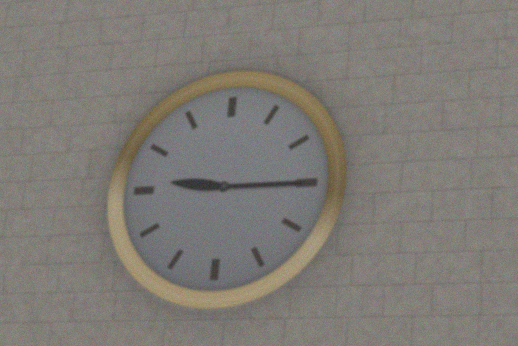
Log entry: 9:15
